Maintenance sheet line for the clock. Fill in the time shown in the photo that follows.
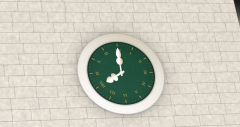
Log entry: 8:00
